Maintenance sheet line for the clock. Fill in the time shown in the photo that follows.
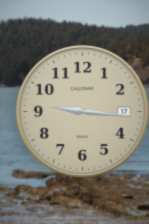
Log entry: 9:16
